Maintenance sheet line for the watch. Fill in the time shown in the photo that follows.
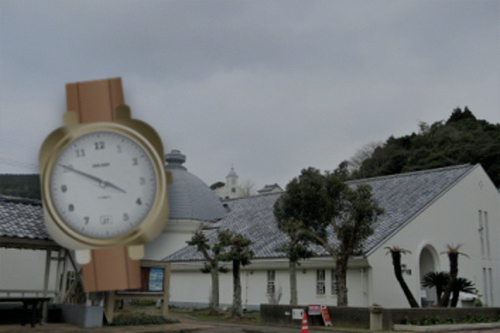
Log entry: 3:50
